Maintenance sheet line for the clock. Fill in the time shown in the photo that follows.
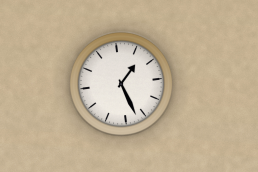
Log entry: 1:27
